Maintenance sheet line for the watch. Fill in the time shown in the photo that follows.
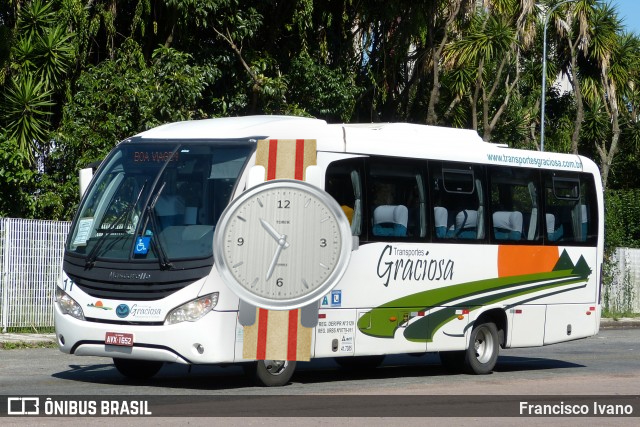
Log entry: 10:33
